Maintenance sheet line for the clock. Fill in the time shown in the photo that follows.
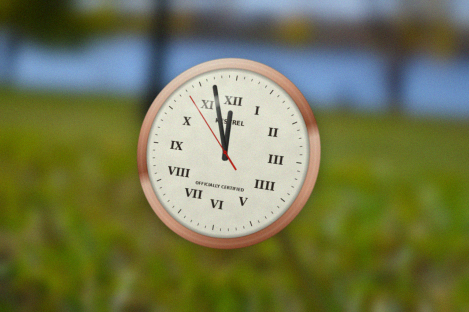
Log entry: 11:56:53
